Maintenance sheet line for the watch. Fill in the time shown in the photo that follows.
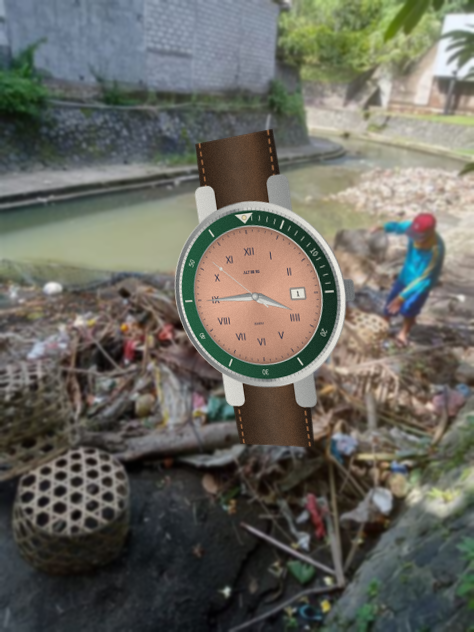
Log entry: 3:44:52
